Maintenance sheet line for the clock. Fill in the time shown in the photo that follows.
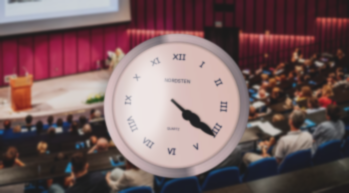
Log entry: 4:21
